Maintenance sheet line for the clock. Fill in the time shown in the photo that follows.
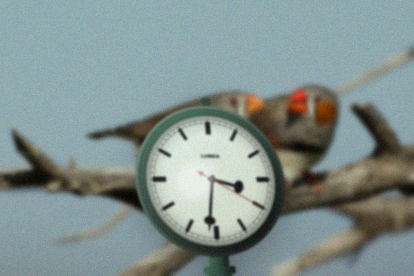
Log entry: 3:31:20
